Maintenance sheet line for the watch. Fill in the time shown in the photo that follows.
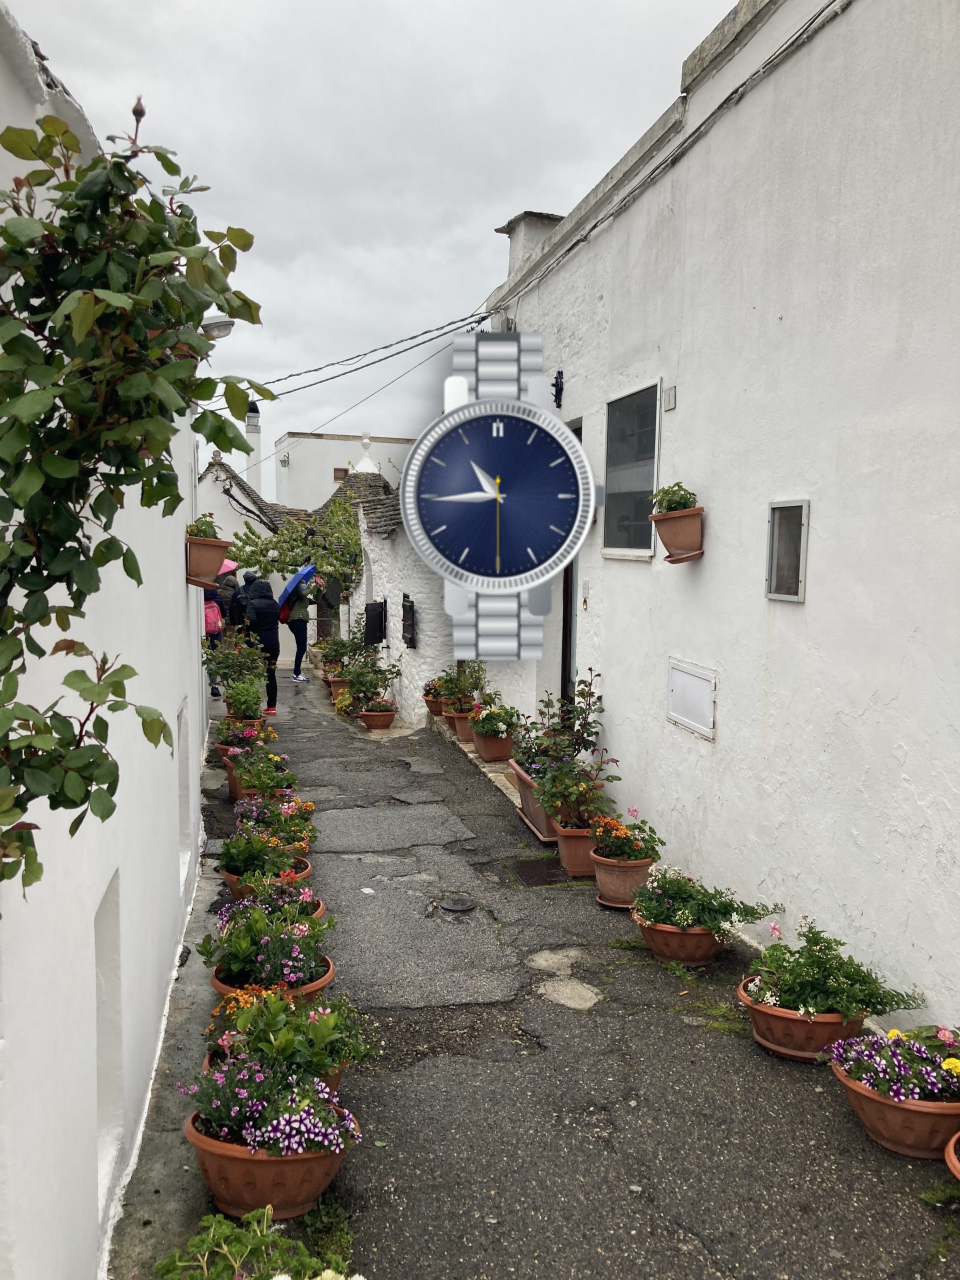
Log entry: 10:44:30
